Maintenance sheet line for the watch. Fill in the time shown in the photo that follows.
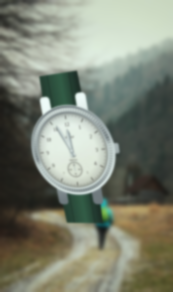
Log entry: 11:56
